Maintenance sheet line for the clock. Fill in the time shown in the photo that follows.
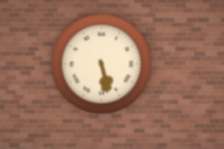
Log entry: 5:28
